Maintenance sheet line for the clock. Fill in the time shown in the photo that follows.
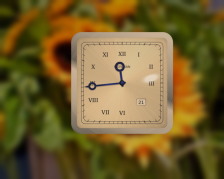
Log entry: 11:44
